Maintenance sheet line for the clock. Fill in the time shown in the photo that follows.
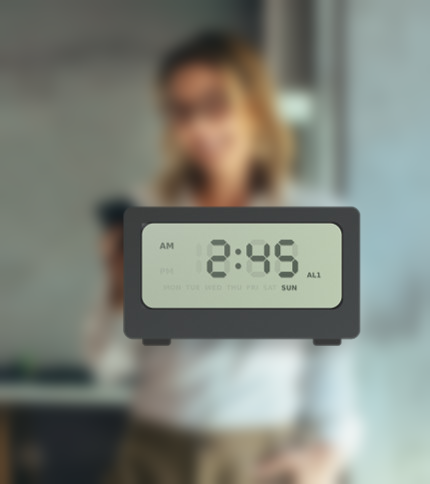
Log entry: 2:45
